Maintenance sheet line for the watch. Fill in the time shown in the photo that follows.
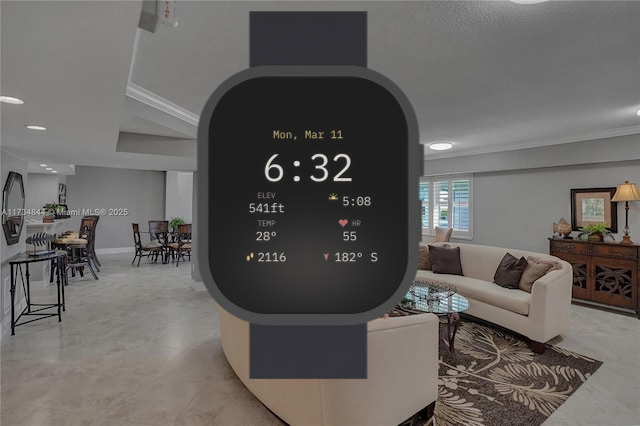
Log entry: 6:32
